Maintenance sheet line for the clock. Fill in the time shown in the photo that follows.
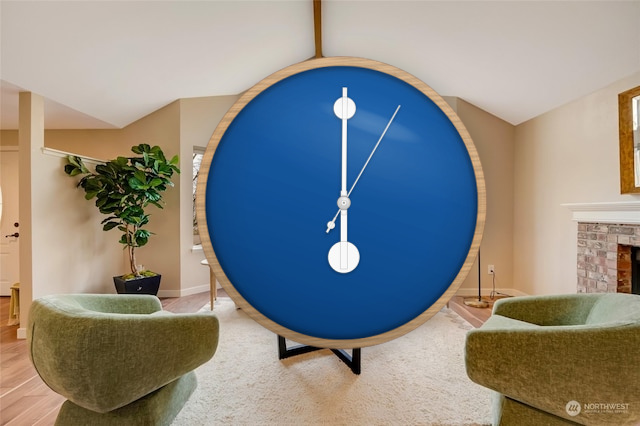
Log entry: 6:00:05
